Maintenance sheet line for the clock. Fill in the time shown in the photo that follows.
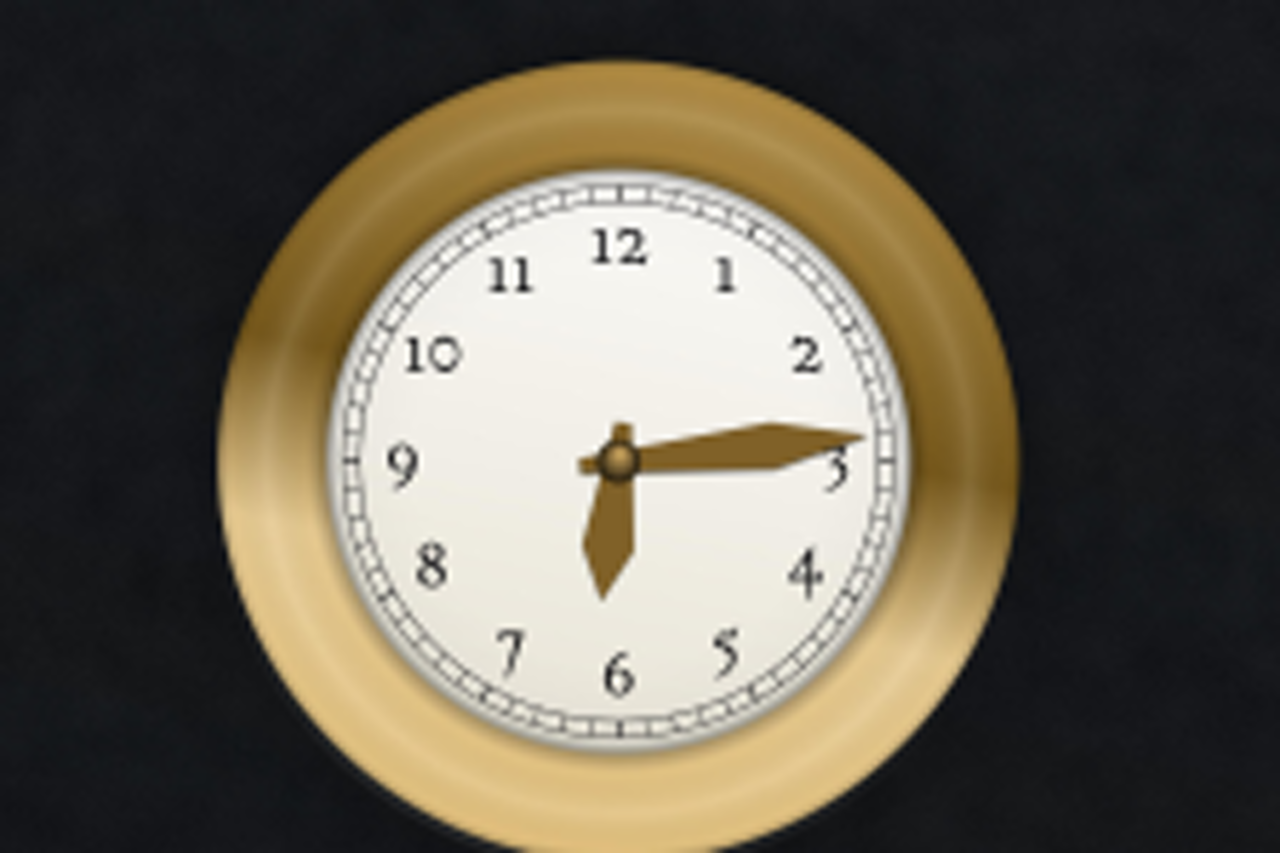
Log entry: 6:14
